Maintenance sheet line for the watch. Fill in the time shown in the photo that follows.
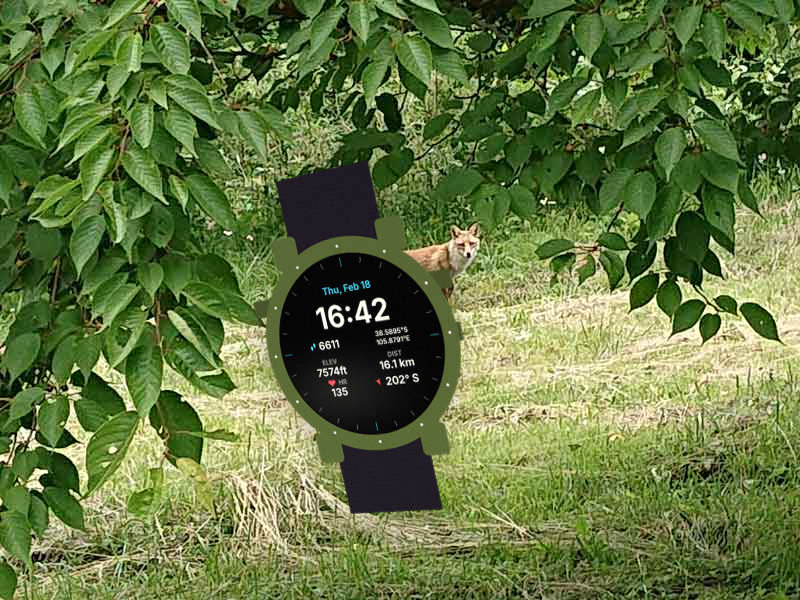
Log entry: 16:42
